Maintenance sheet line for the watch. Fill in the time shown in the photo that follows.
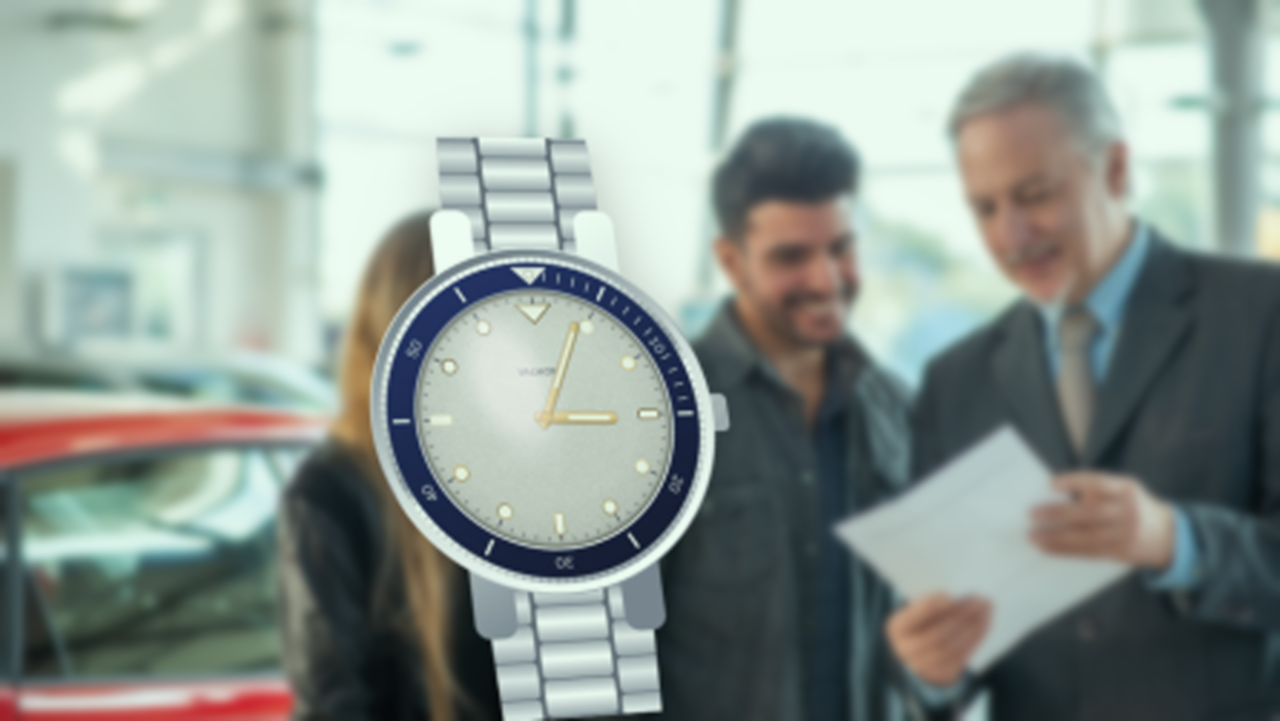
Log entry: 3:04
